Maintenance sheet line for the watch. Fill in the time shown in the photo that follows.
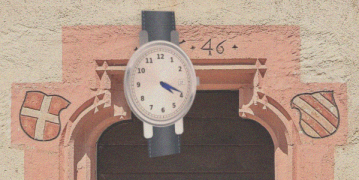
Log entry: 4:19
